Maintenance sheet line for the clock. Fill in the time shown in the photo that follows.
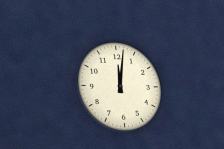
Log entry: 12:02
